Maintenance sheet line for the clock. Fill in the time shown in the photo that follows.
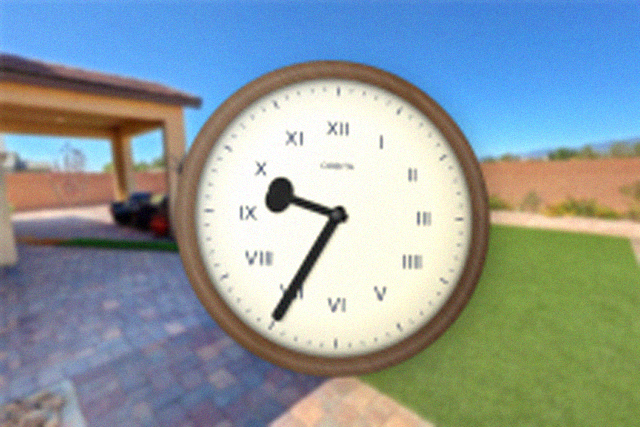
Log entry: 9:35
